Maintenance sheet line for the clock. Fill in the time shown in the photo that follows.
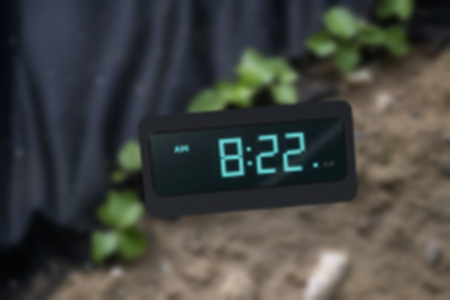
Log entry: 8:22
